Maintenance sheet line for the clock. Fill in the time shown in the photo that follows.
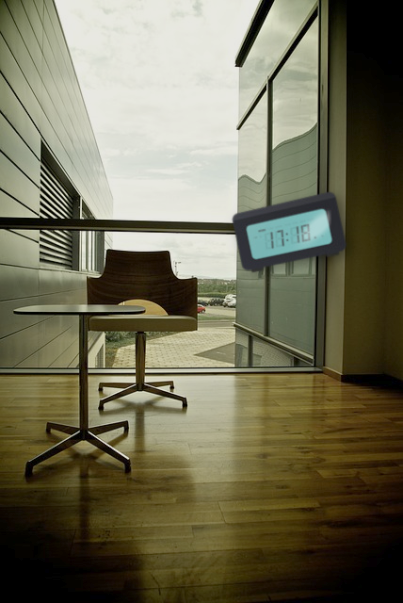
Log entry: 17:18
